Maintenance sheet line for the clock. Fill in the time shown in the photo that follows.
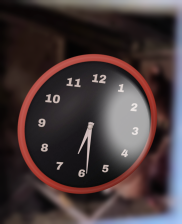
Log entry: 6:29
